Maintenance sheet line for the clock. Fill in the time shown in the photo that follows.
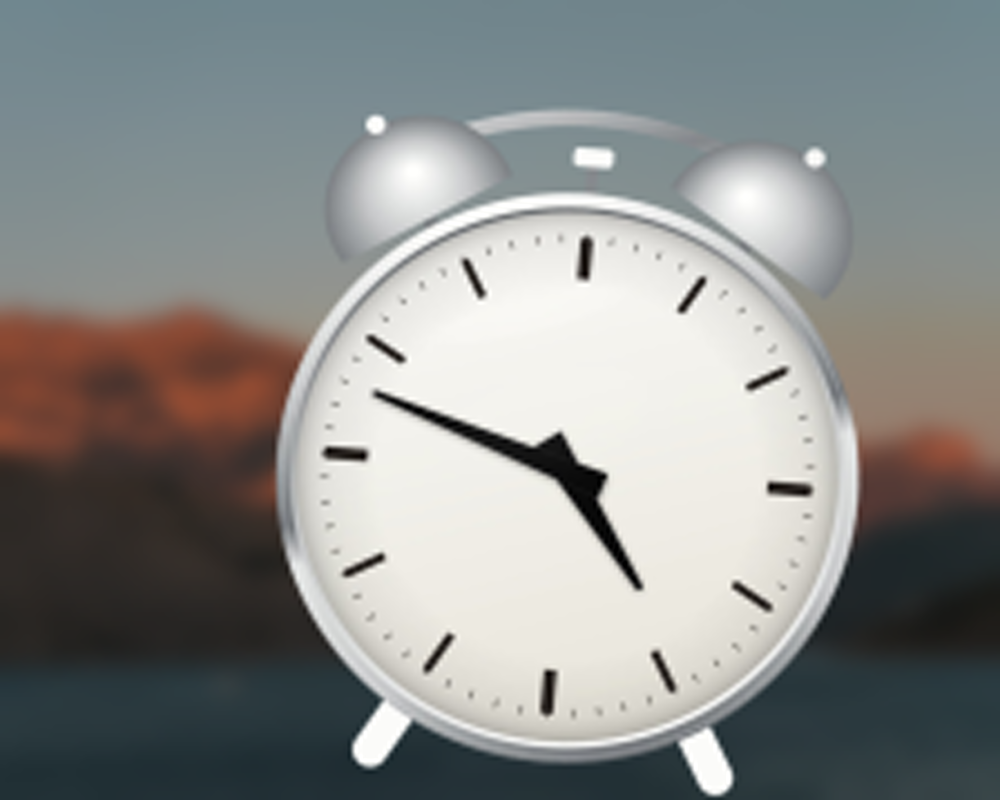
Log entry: 4:48
